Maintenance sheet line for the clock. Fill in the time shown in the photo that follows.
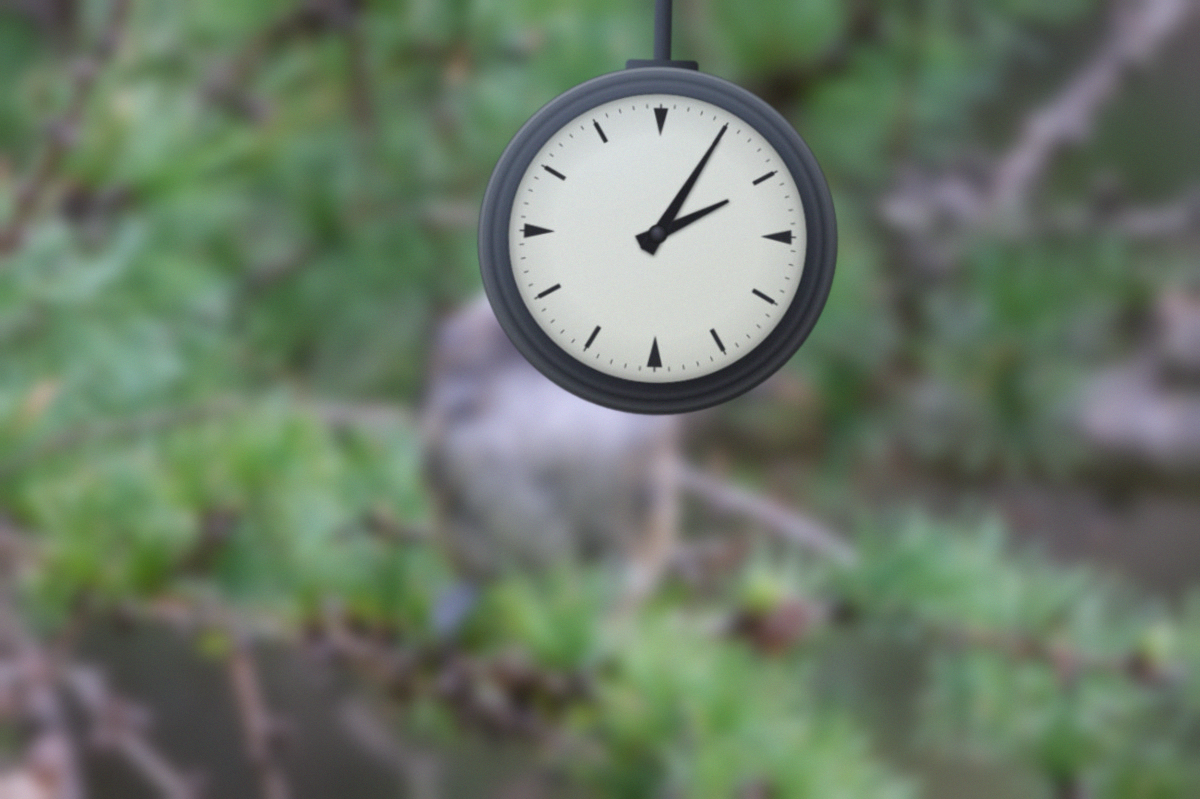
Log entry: 2:05
